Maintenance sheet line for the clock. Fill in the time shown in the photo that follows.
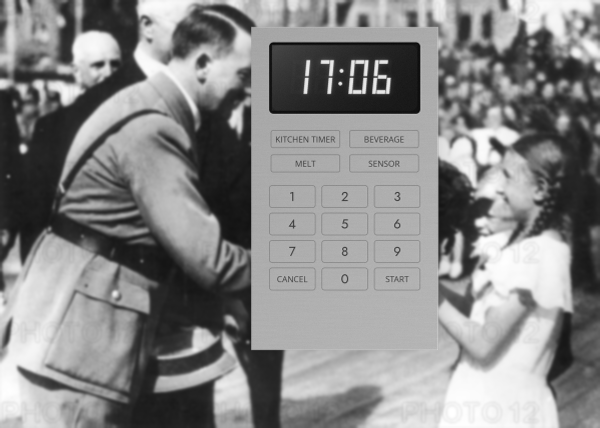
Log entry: 17:06
